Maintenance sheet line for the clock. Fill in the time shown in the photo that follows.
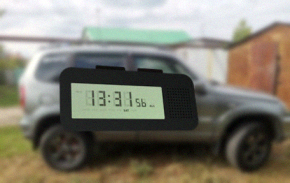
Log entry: 13:31:56
